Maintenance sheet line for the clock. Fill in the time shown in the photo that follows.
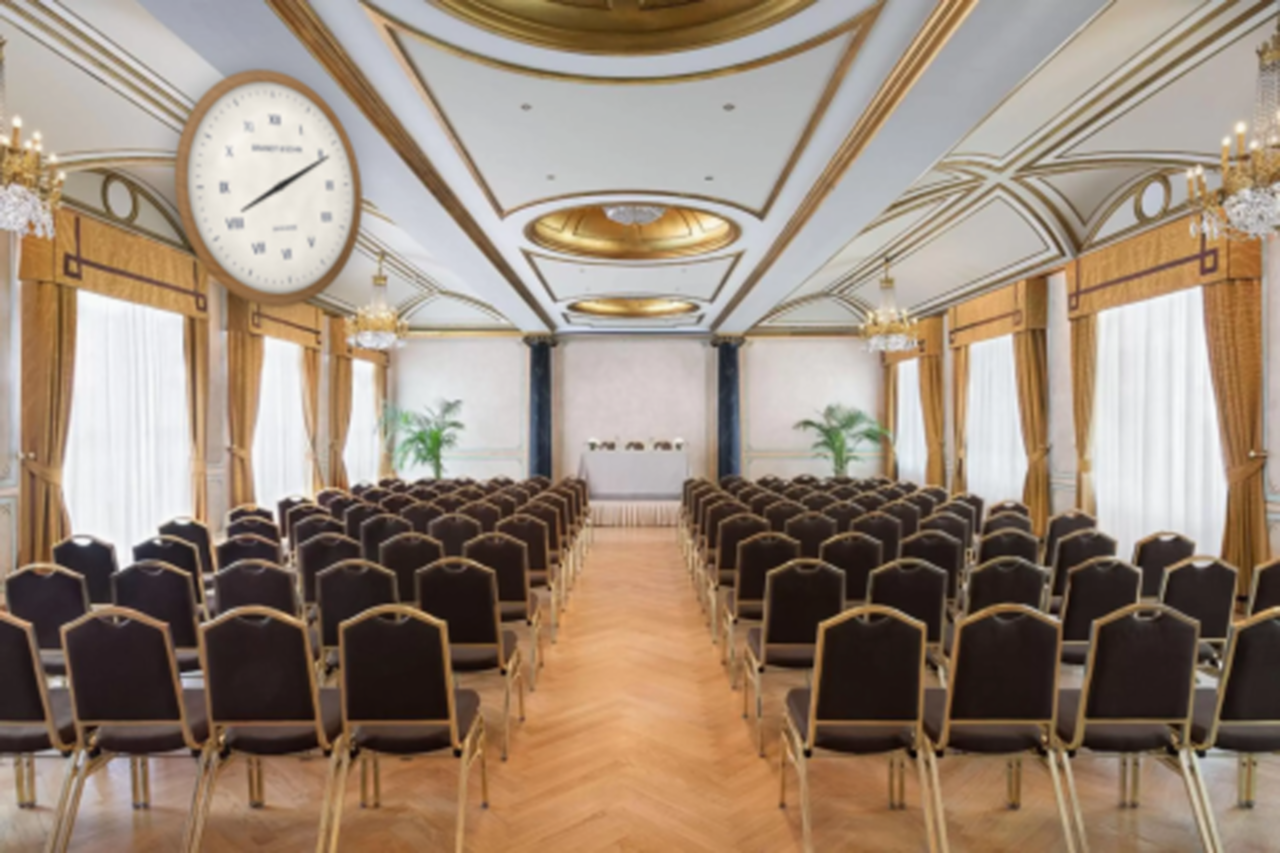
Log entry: 8:11
